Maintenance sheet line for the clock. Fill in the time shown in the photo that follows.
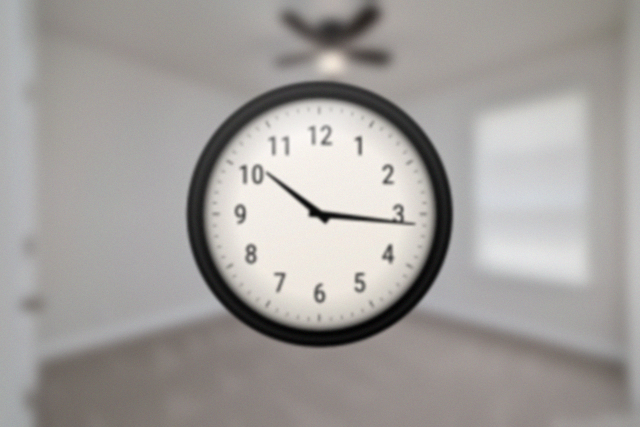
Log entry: 10:16
